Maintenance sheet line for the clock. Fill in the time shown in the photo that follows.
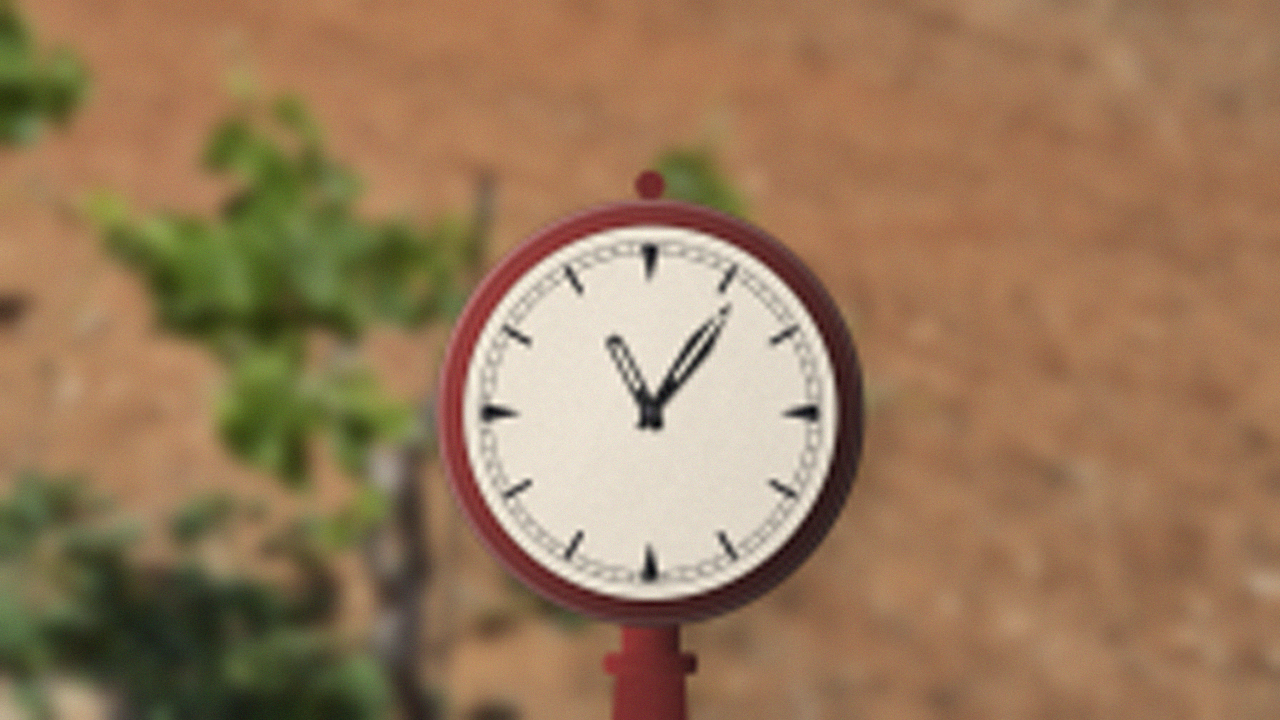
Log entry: 11:06
